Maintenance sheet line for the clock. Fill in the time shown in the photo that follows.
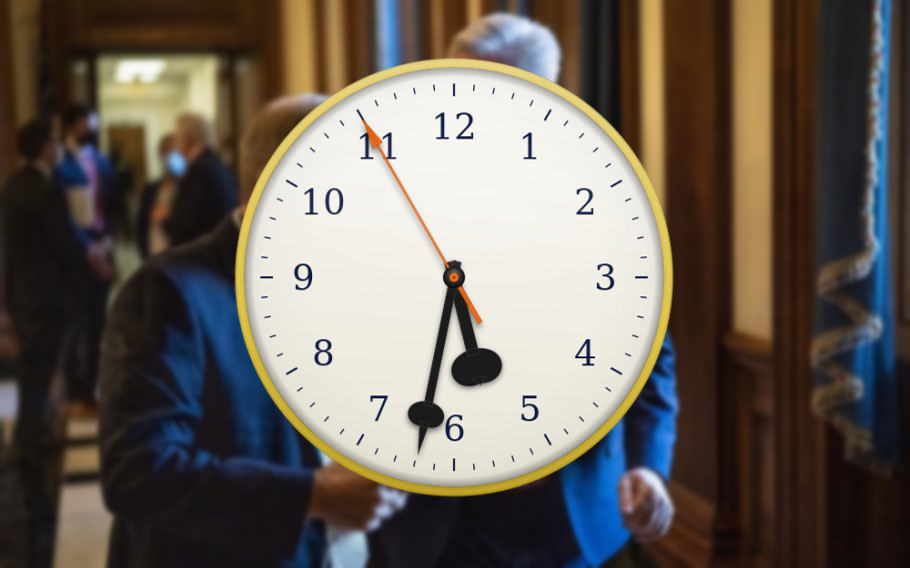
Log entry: 5:31:55
